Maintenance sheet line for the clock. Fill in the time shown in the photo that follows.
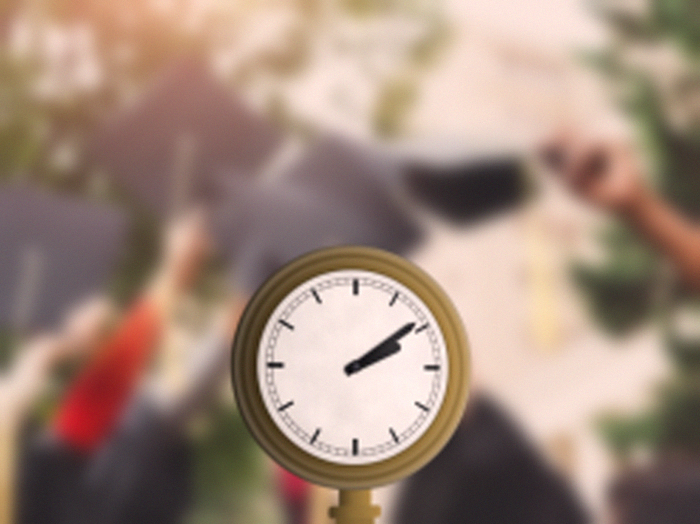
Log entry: 2:09
